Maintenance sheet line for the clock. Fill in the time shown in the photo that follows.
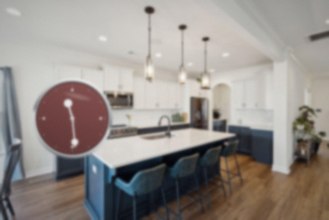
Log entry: 11:29
